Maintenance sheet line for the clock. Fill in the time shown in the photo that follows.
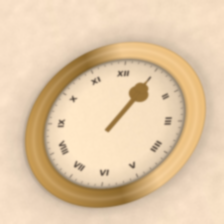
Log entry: 1:05
